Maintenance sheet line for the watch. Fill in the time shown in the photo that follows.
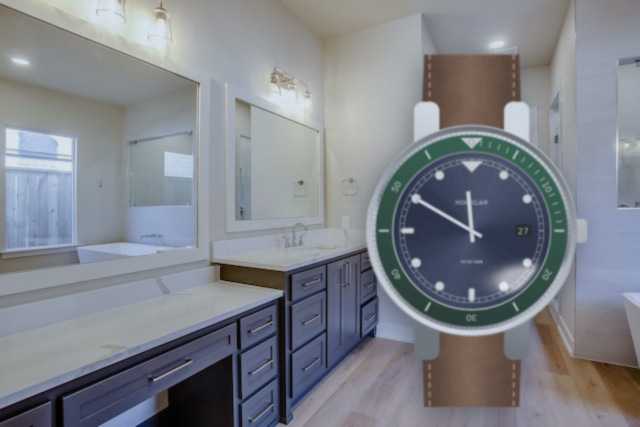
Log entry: 11:50
